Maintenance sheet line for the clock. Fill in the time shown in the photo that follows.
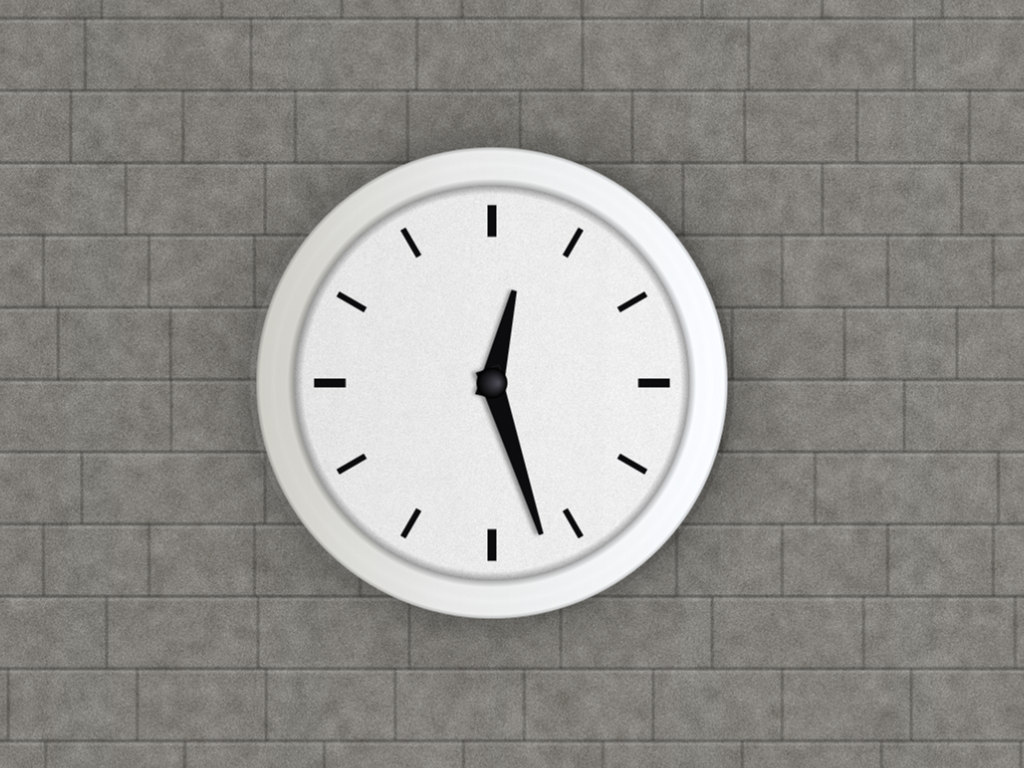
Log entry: 12:27
